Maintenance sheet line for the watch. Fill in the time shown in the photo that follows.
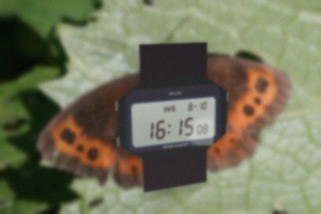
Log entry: 16:15
